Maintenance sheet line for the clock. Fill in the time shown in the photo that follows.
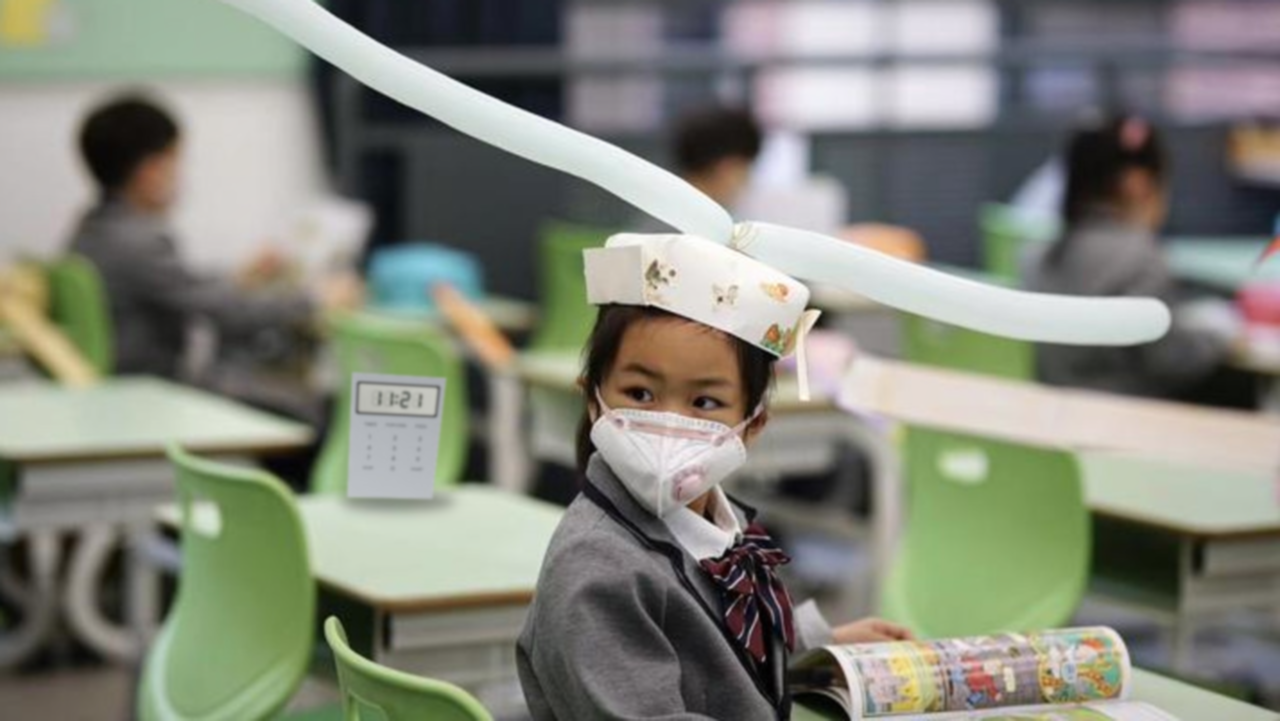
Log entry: 11:21
